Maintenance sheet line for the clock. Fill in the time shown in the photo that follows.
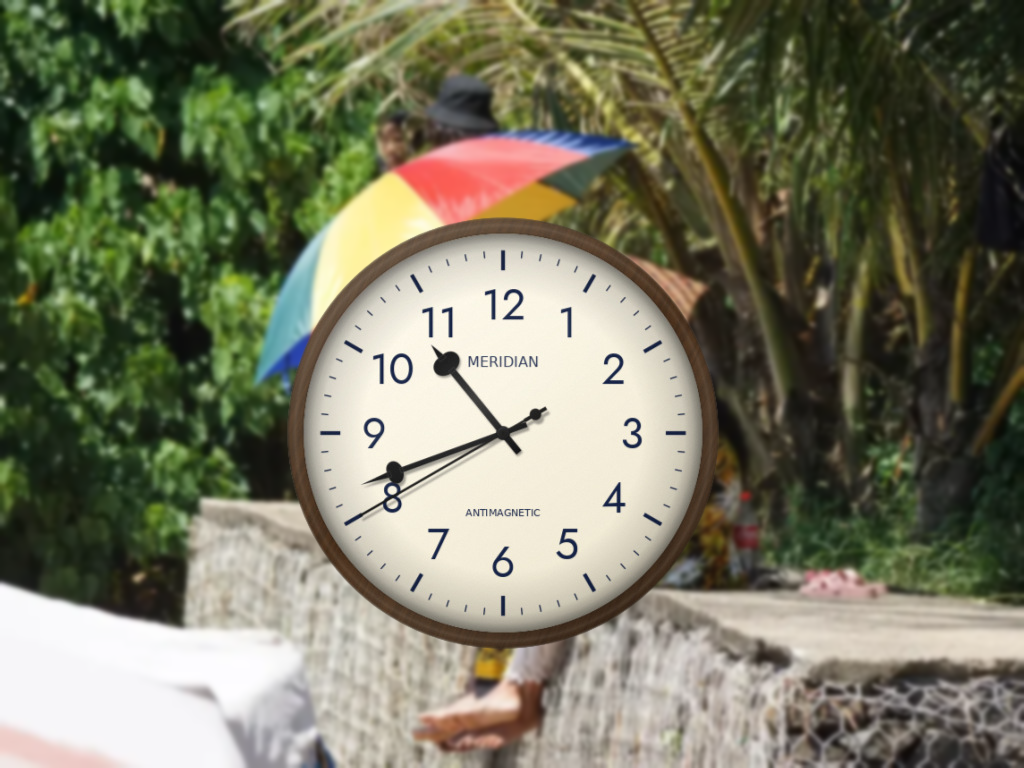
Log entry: 10:41:40
